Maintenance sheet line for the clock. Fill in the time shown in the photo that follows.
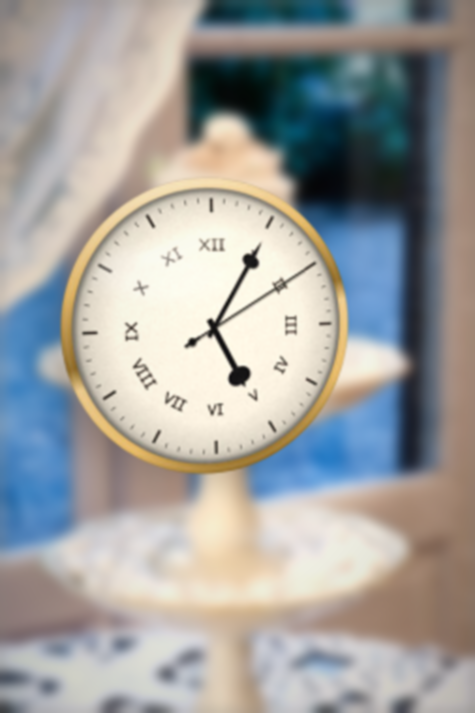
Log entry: 5:05:10
